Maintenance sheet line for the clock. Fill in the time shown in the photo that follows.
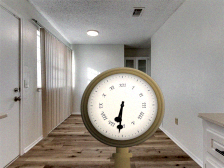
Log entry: 6:31
